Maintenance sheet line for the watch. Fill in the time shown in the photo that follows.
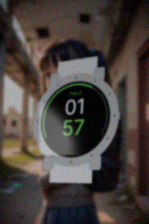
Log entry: 1:57
